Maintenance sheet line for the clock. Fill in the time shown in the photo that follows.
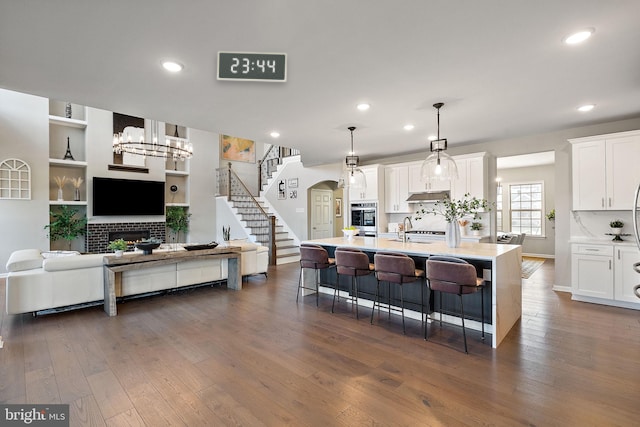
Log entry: 23:44
